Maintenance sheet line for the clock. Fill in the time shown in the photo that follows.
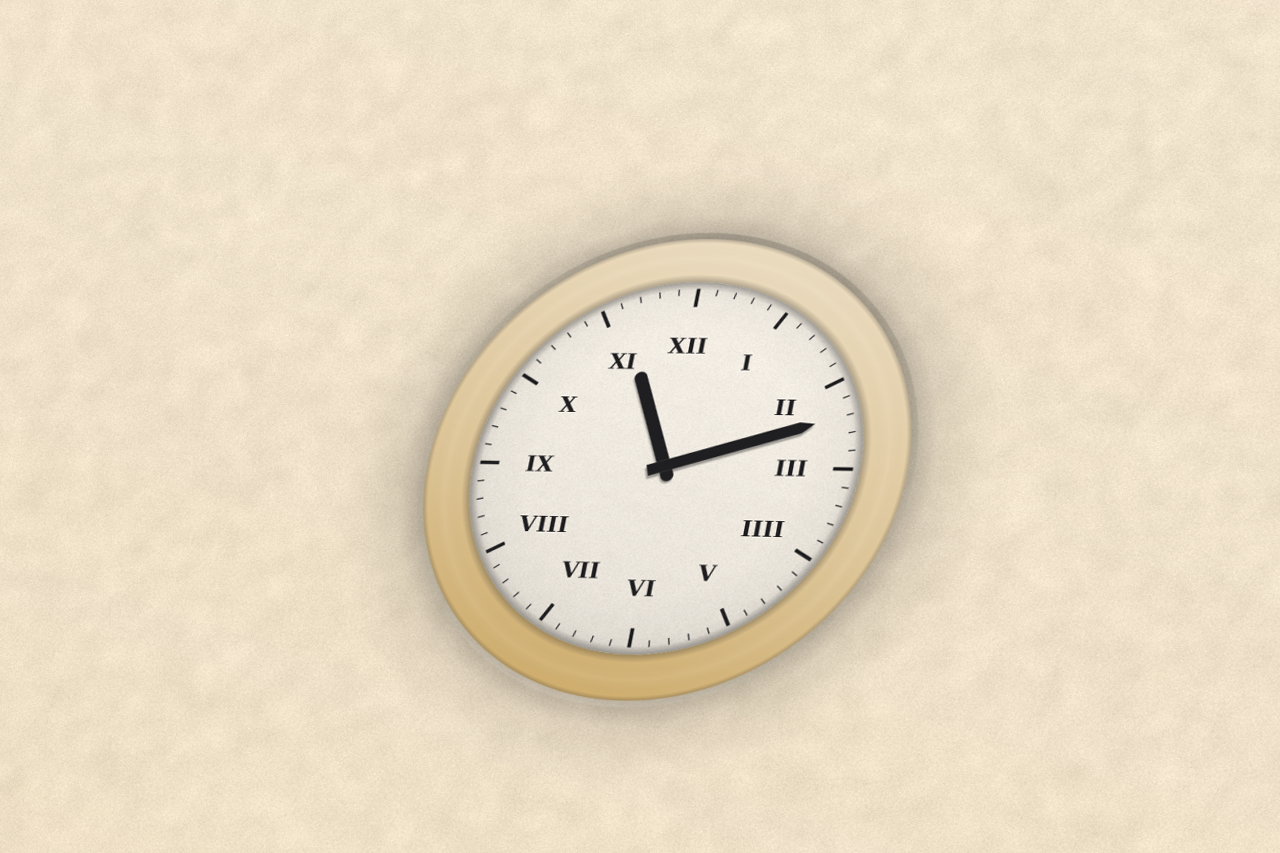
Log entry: 11:12
